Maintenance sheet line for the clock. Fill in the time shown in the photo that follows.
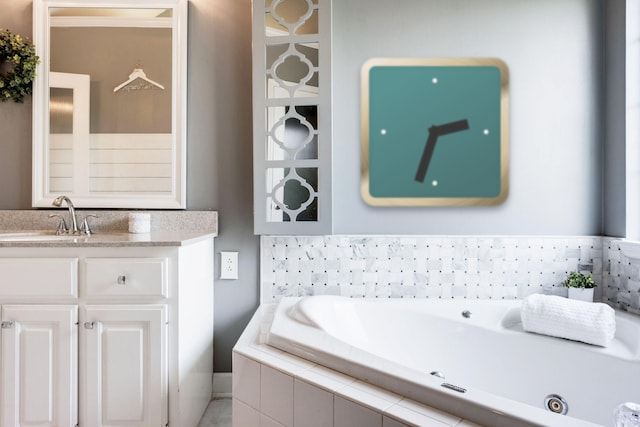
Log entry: 2:33
